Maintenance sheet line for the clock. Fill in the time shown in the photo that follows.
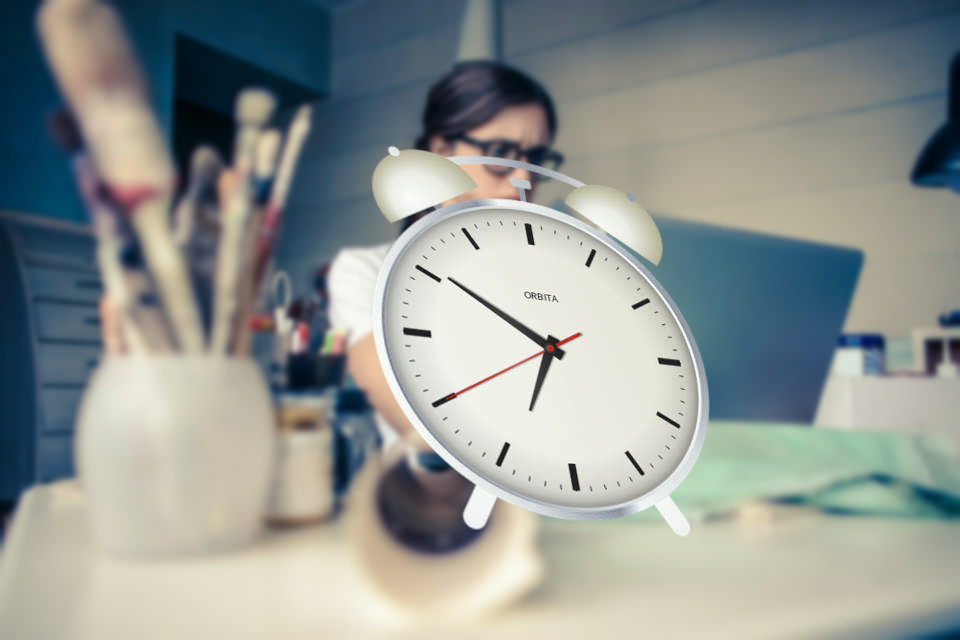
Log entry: 6:50:40
